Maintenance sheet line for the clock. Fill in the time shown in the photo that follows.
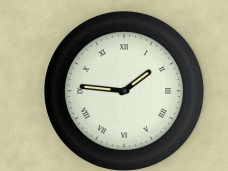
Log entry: 1:46
